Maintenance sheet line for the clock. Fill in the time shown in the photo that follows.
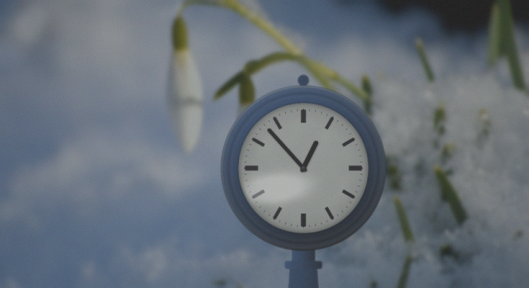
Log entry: 12:53
